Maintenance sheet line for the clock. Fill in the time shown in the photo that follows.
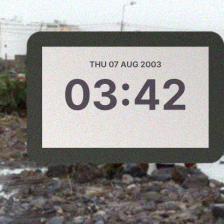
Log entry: 3:42
